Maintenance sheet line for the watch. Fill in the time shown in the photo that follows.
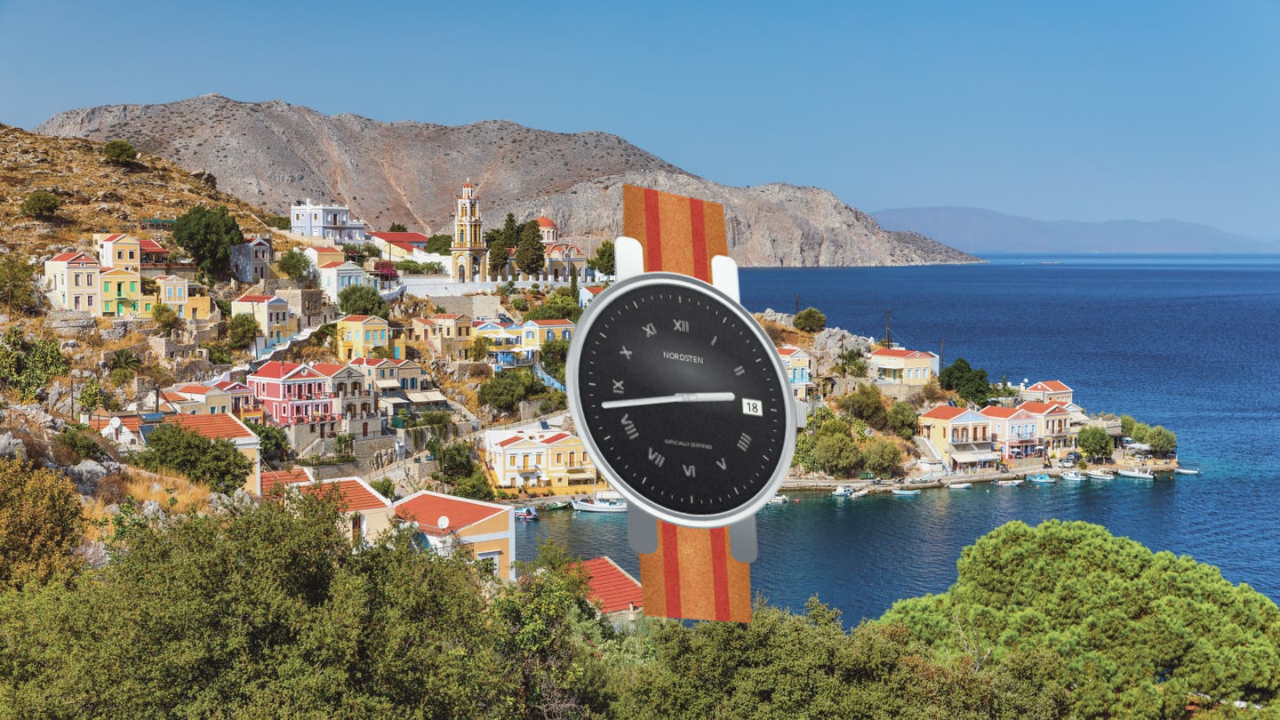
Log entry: 2:43
